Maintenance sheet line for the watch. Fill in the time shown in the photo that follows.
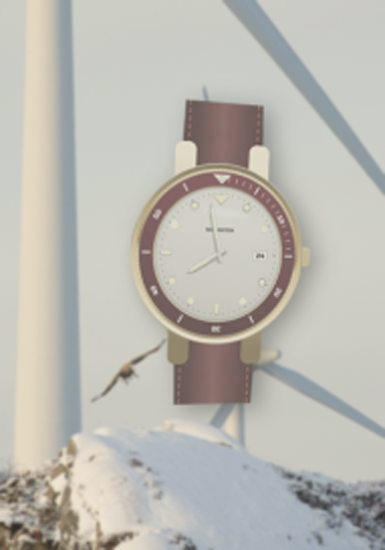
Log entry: 7:58
